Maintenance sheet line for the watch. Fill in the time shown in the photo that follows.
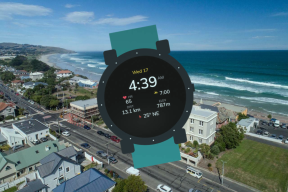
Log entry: 4:39
